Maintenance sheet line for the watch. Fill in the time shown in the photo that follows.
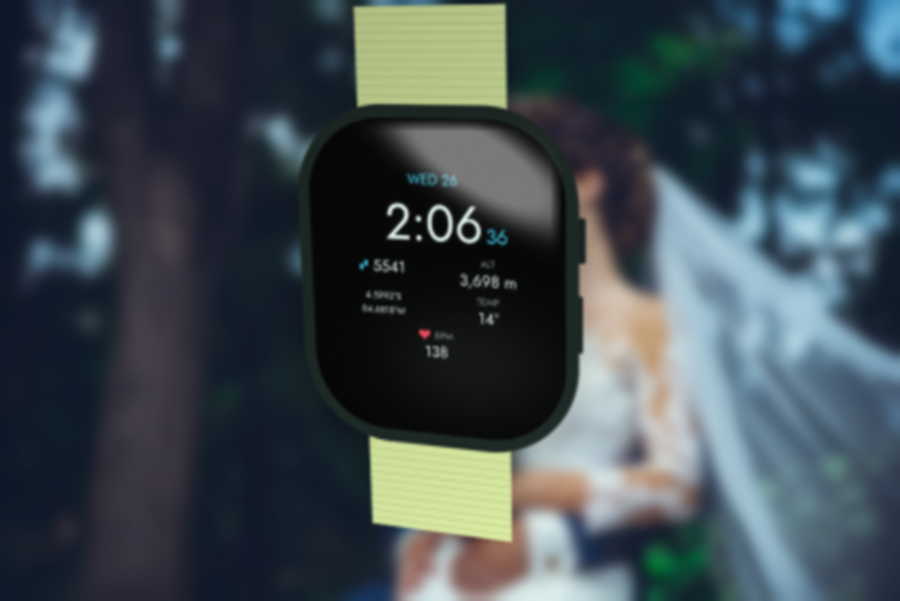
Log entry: 2:06:36
